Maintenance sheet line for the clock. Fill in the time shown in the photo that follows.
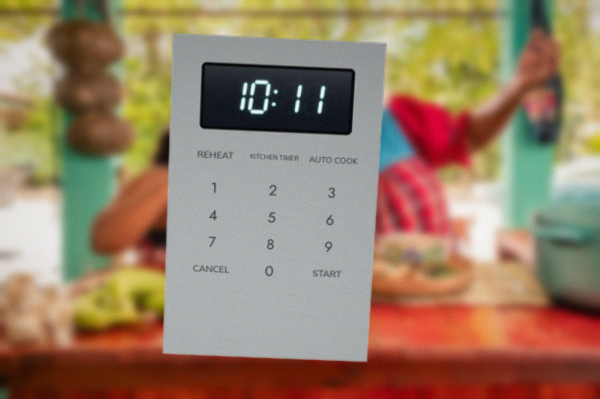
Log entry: 10:11
